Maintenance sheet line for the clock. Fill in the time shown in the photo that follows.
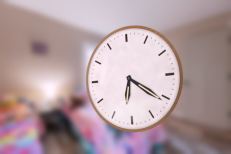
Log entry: 6:21
